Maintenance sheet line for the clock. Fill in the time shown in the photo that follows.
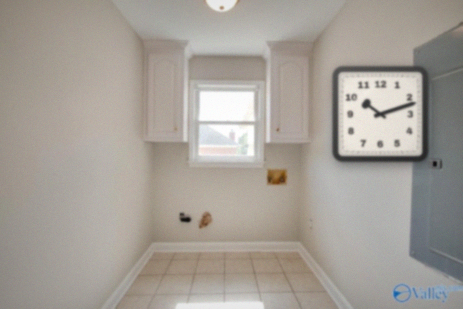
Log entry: 10:12
